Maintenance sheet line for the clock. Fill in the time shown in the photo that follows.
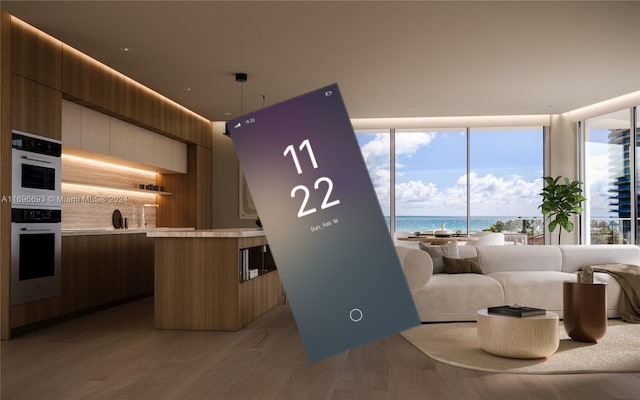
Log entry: 11:22
